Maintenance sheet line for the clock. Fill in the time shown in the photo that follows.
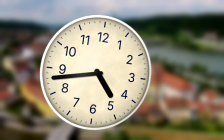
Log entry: 4:43
